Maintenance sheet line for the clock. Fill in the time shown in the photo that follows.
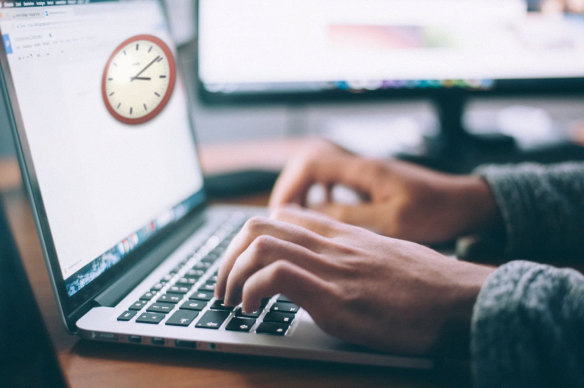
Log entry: 3:09
